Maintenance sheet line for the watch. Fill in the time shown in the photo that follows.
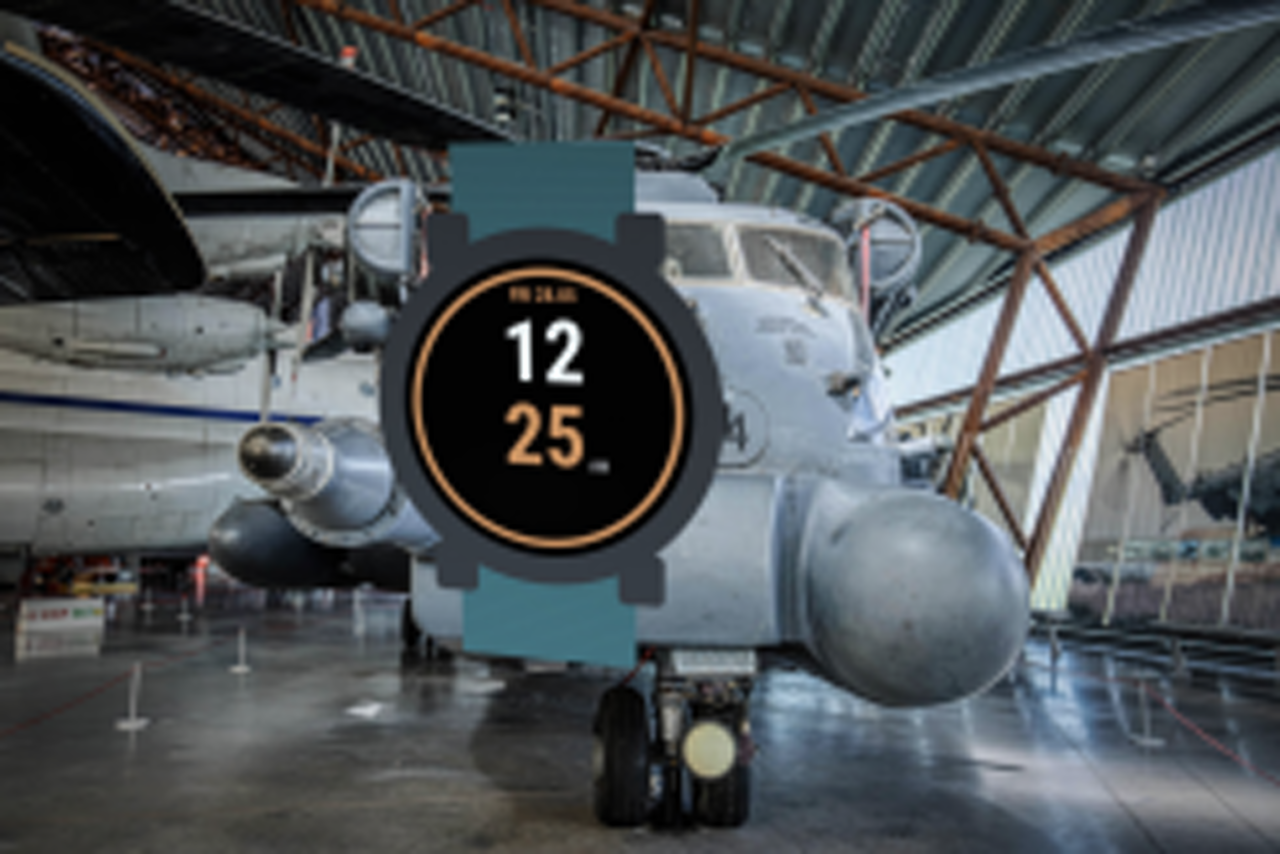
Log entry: 12:25
